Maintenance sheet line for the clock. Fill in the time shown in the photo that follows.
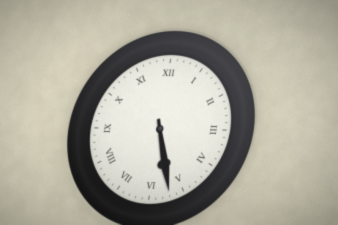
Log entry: 5:27
